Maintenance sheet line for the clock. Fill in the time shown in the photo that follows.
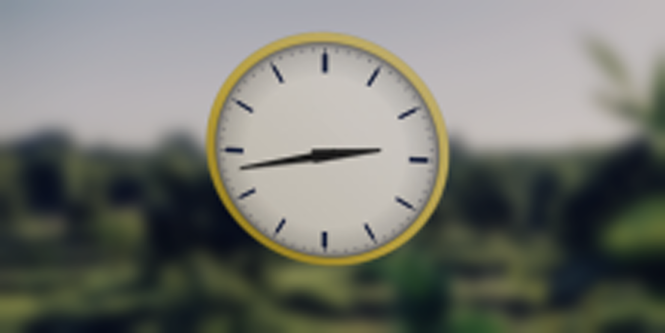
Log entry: 2:43
